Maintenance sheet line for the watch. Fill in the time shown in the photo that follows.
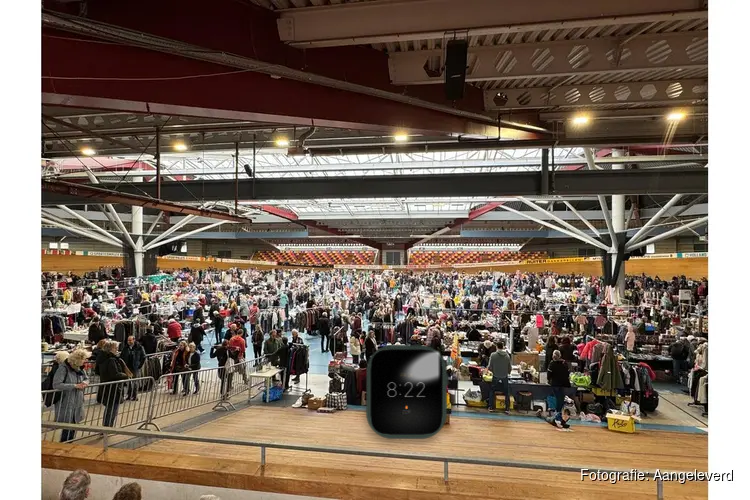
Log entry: 8:22
